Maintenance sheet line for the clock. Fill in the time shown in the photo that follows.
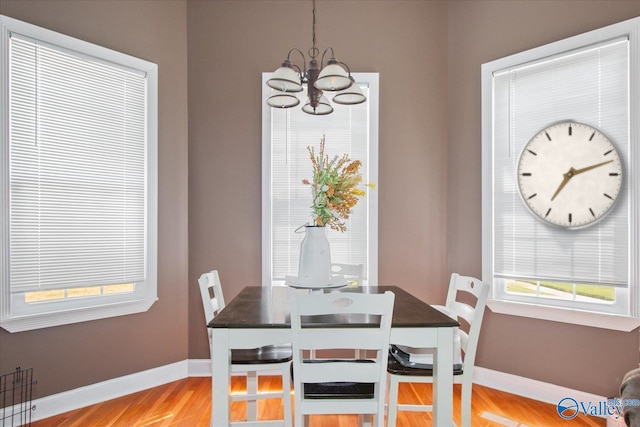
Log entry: 7:12
